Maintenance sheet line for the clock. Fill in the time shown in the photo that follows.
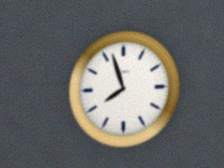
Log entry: 7:57
